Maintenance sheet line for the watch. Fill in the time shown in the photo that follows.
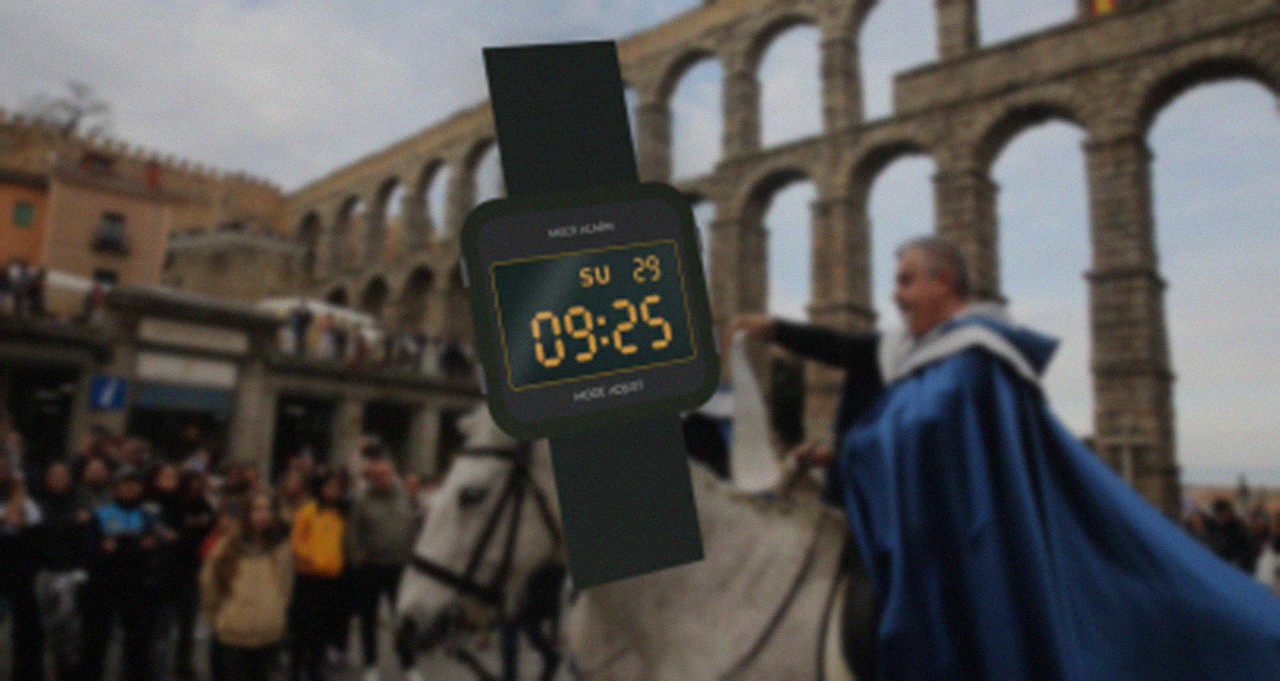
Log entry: 9:25
